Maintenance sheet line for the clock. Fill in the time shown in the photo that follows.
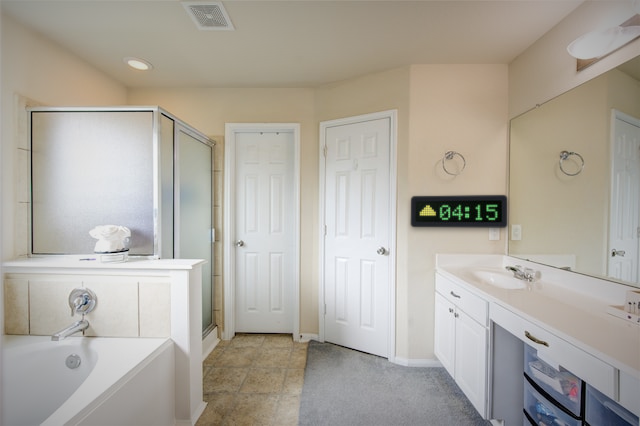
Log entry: 4:15
